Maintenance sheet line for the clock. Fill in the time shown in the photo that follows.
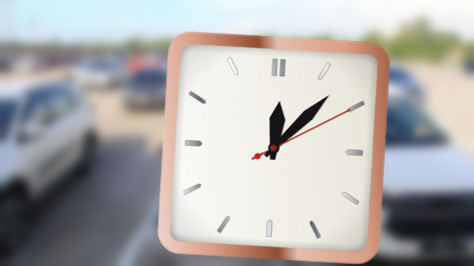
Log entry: 12:07:10
